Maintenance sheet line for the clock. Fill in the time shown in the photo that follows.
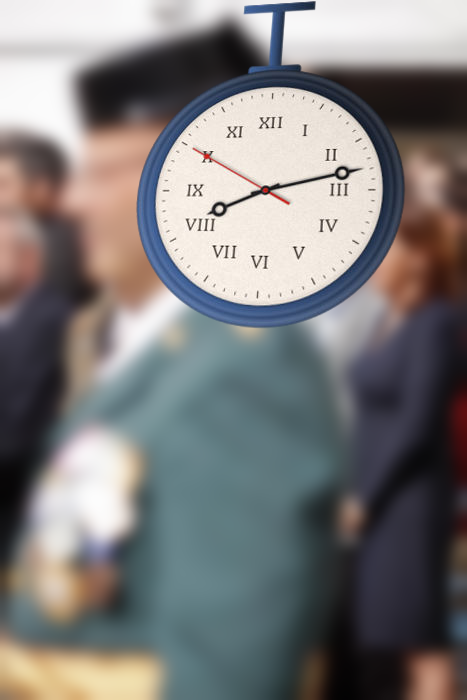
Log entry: 8:12:50
